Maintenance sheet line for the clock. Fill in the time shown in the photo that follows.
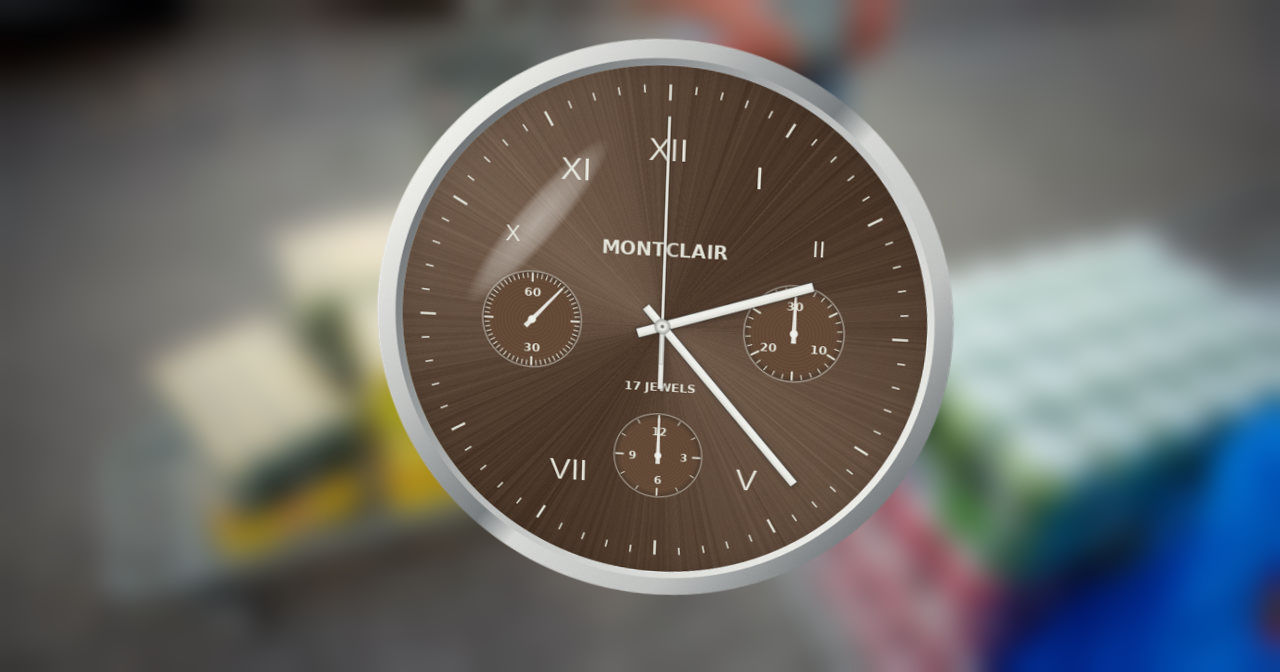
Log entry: 2:23:07
